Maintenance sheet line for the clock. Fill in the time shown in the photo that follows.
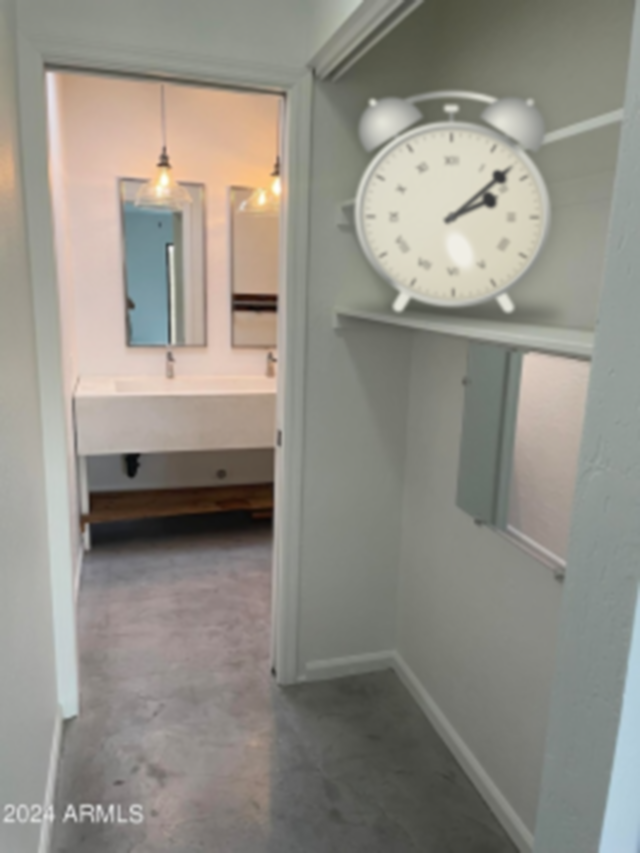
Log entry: 2:08
